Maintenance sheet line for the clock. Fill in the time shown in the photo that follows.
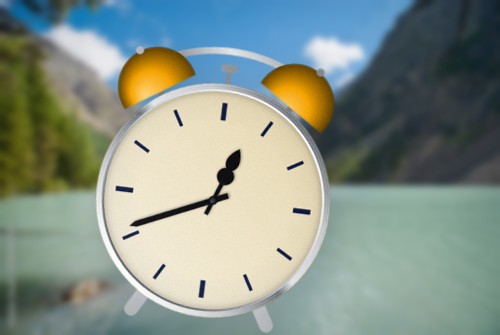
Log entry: 12:41
